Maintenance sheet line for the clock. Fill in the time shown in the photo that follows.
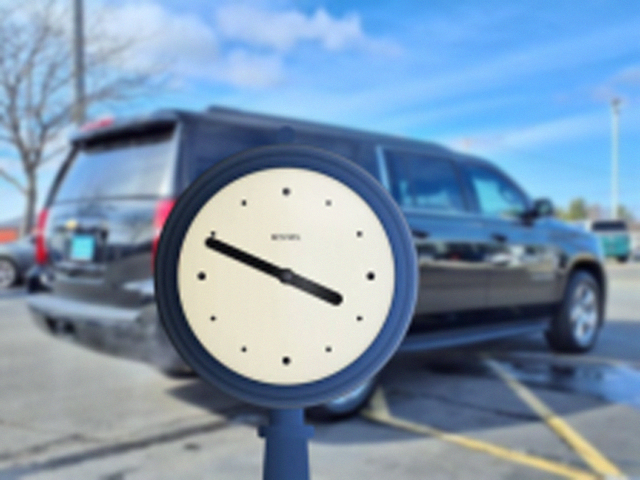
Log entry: 3:49
